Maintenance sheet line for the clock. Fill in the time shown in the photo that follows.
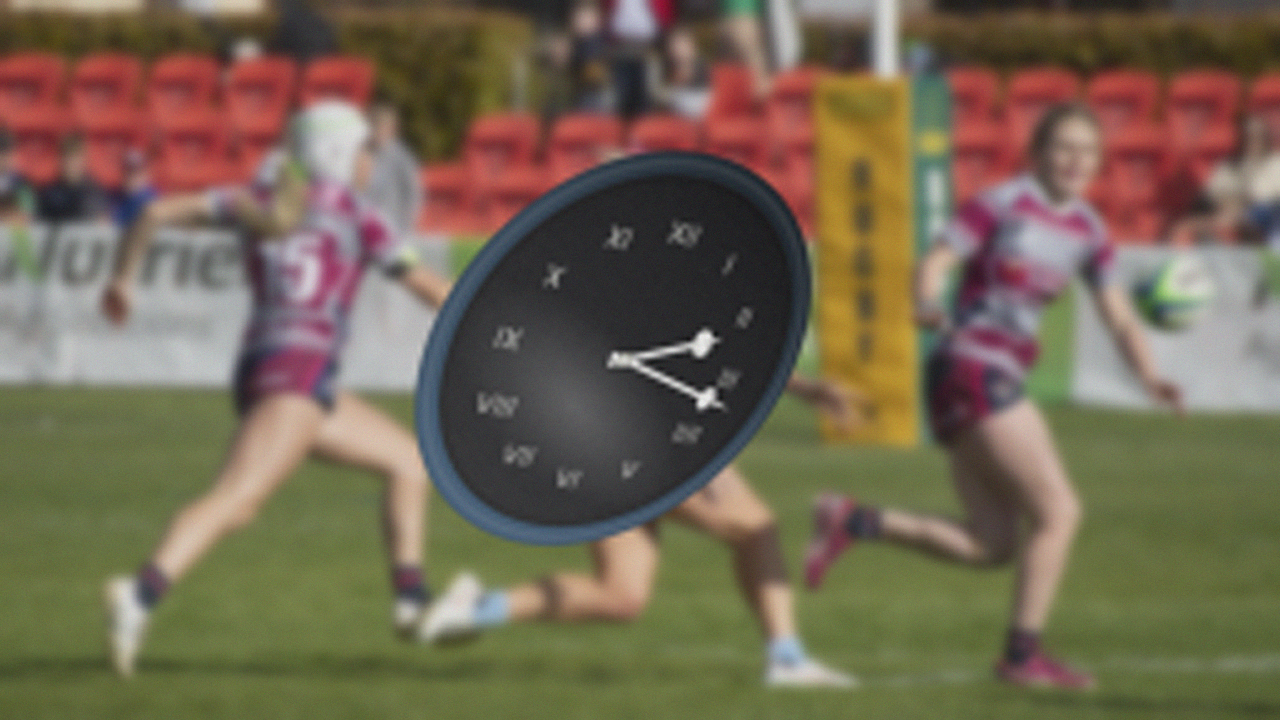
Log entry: 2:17
